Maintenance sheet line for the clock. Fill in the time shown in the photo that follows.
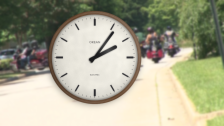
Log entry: 2:06
